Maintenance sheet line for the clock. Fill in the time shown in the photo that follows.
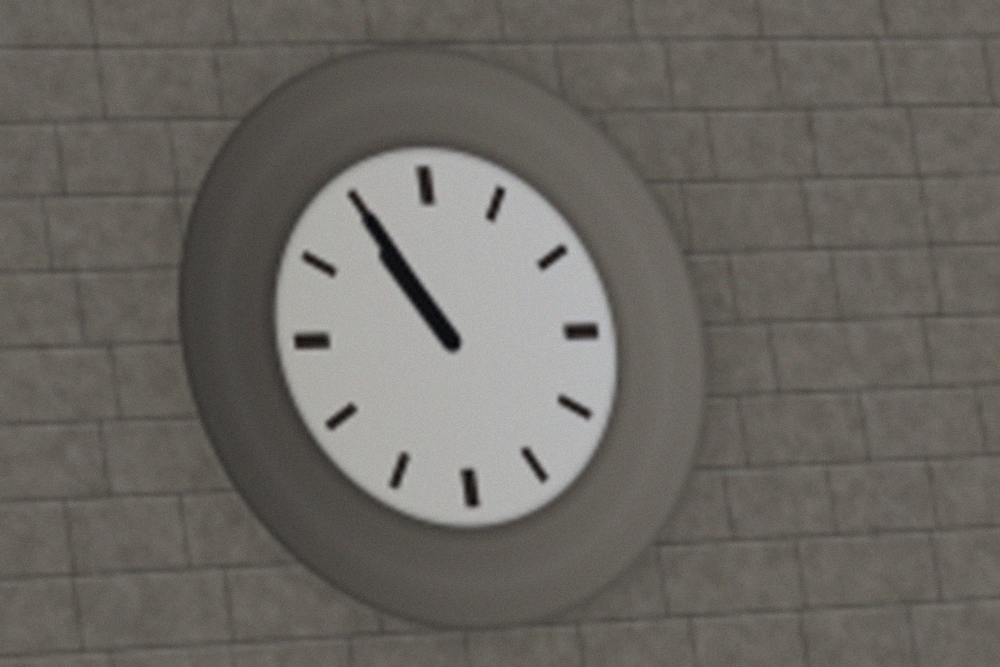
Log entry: 10:55
